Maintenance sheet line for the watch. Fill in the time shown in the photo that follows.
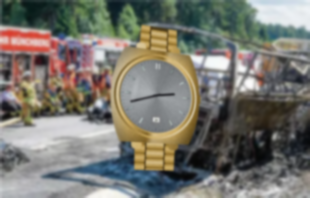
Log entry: 2:42
